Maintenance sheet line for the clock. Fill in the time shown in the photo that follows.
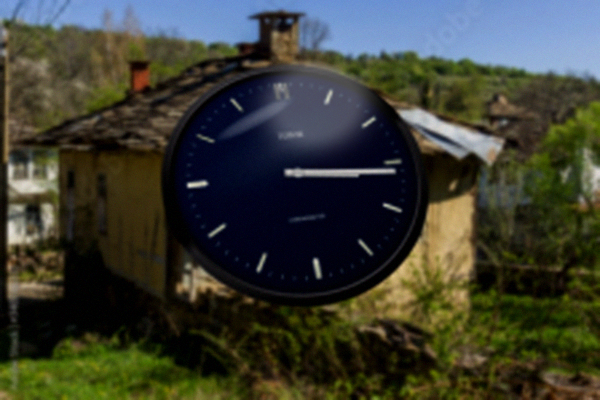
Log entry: 3:16
